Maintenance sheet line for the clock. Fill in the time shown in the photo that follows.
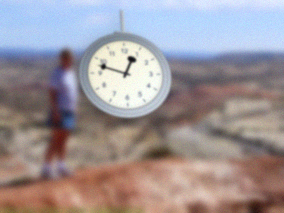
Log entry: 12:48
